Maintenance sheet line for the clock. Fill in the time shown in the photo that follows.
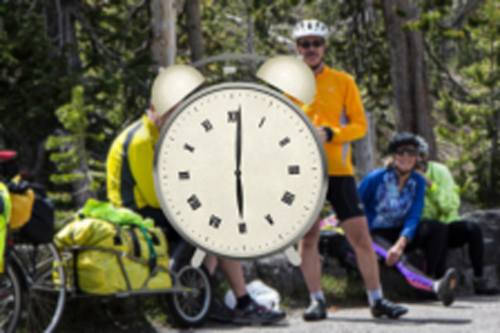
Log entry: 6:01
